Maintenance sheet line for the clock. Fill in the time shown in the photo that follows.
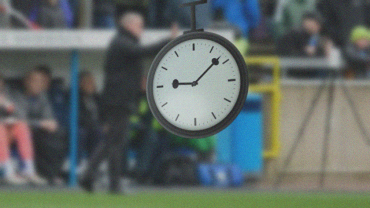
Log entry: 9:08
